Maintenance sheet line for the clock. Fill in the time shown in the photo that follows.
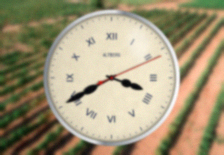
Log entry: 3:40:11
